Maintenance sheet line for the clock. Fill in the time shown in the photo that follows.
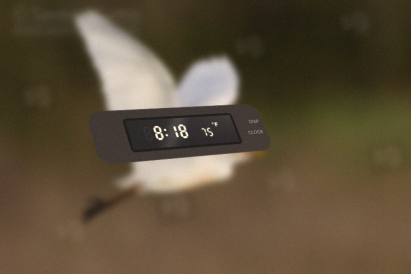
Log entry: 8:18
